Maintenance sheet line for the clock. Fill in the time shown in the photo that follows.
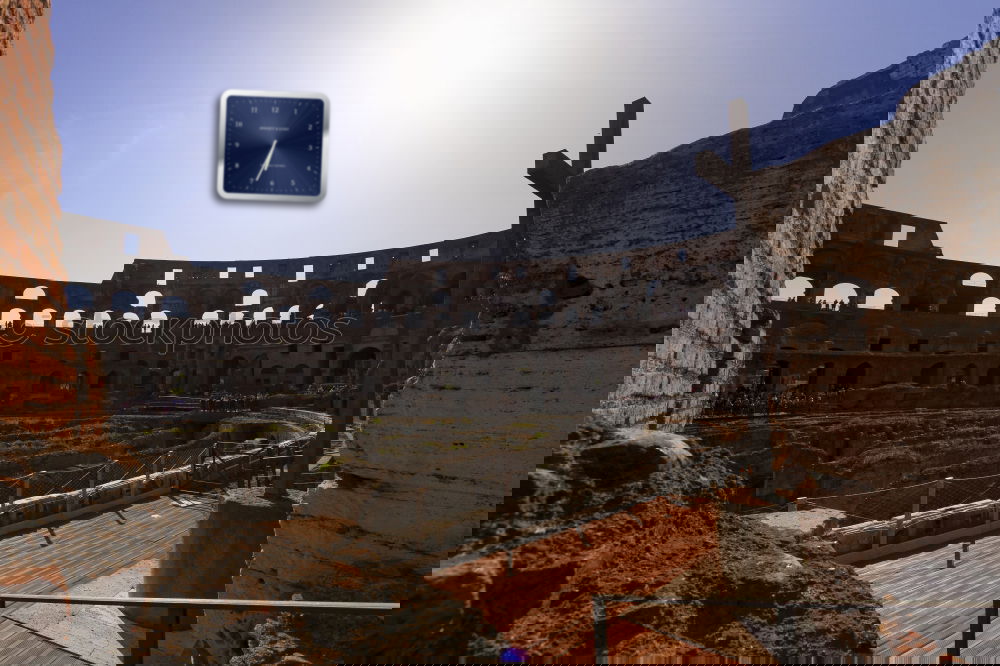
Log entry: 6:34
